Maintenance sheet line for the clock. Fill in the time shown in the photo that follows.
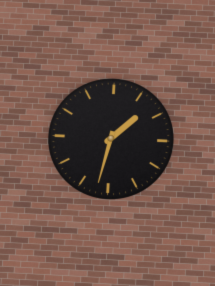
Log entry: 1:32
